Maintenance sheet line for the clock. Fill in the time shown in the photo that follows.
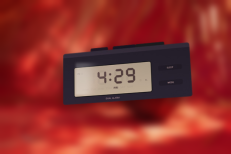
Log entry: 4:29
